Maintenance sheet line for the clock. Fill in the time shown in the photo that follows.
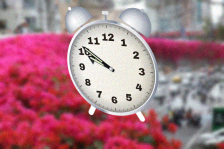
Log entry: 9:51
